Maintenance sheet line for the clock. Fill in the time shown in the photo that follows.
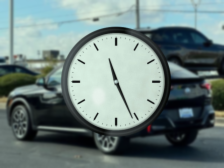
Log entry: 11:26
